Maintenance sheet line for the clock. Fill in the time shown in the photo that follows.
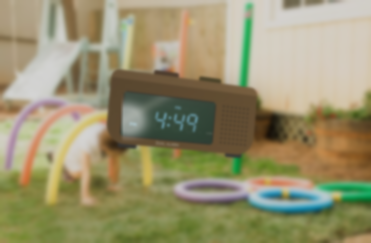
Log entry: 4:49
